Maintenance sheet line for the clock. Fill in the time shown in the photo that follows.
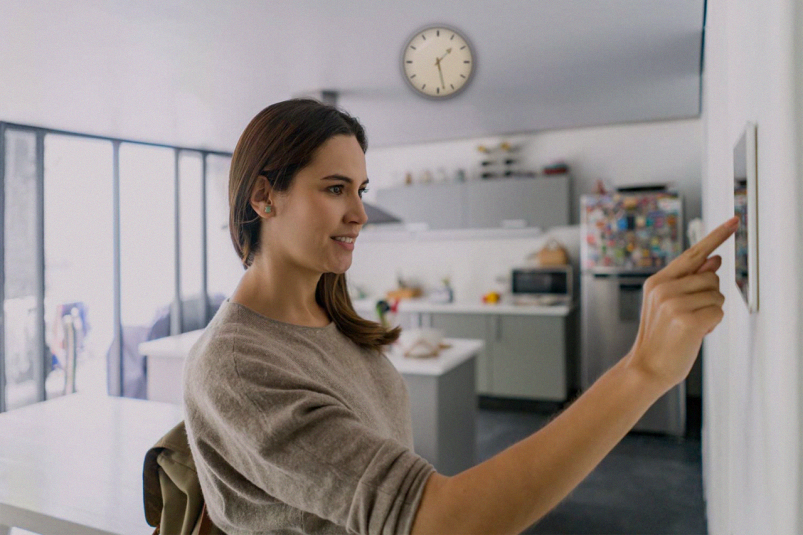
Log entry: 1:28
